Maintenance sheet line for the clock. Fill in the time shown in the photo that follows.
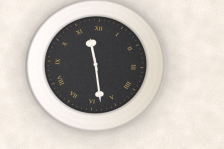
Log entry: 11:28
